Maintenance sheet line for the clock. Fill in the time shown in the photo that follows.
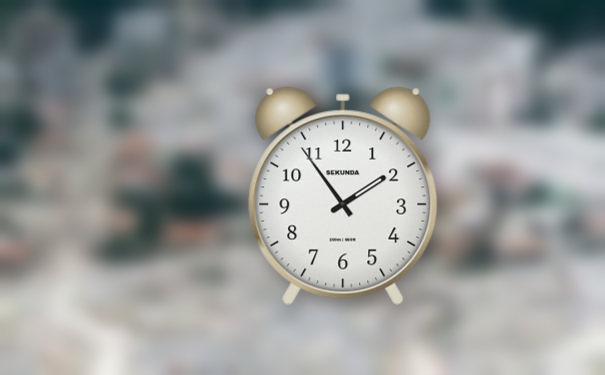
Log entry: 1:54
